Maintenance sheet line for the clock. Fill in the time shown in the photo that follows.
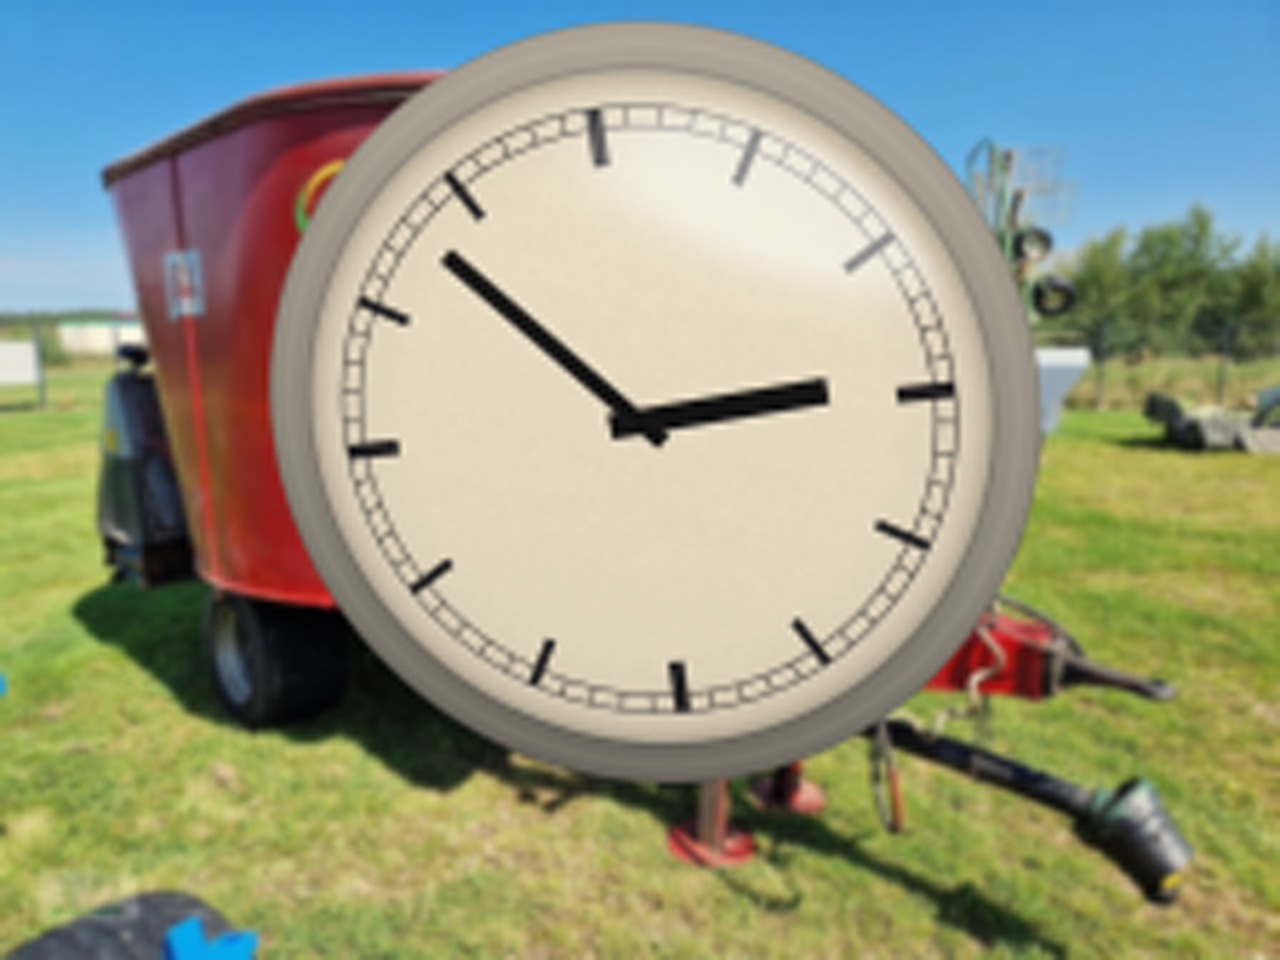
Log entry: 2:53
